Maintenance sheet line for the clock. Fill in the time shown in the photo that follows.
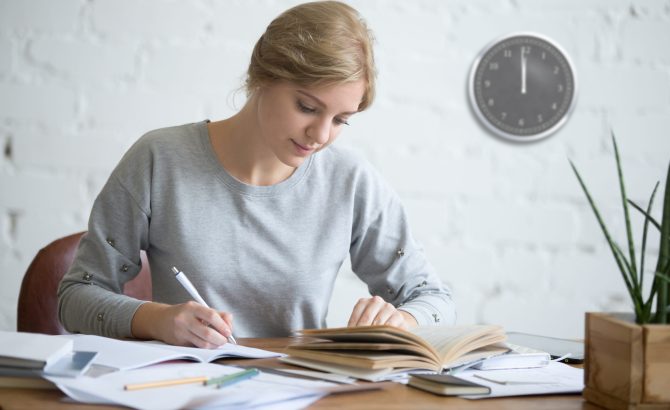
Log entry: 11:59
